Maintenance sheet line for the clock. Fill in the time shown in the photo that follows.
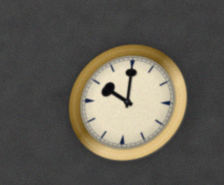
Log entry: 10:00
